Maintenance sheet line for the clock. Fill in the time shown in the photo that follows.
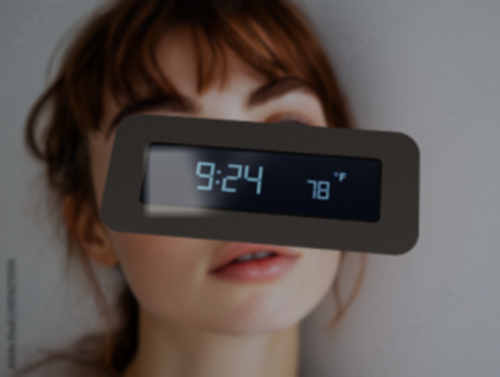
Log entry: 9:24
